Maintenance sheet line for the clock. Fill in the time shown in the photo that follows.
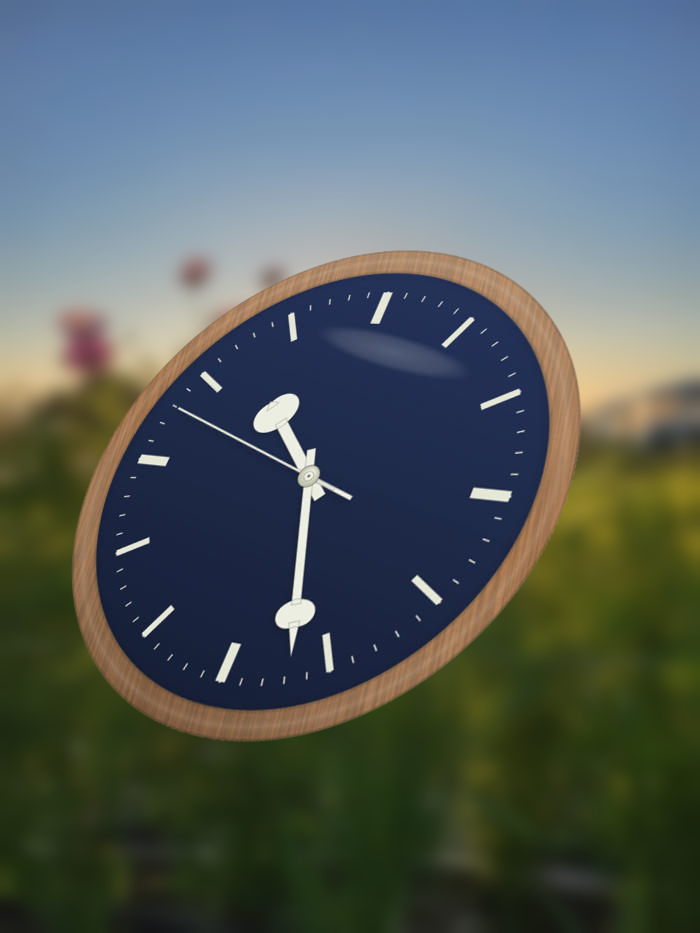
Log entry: 10:26:48
